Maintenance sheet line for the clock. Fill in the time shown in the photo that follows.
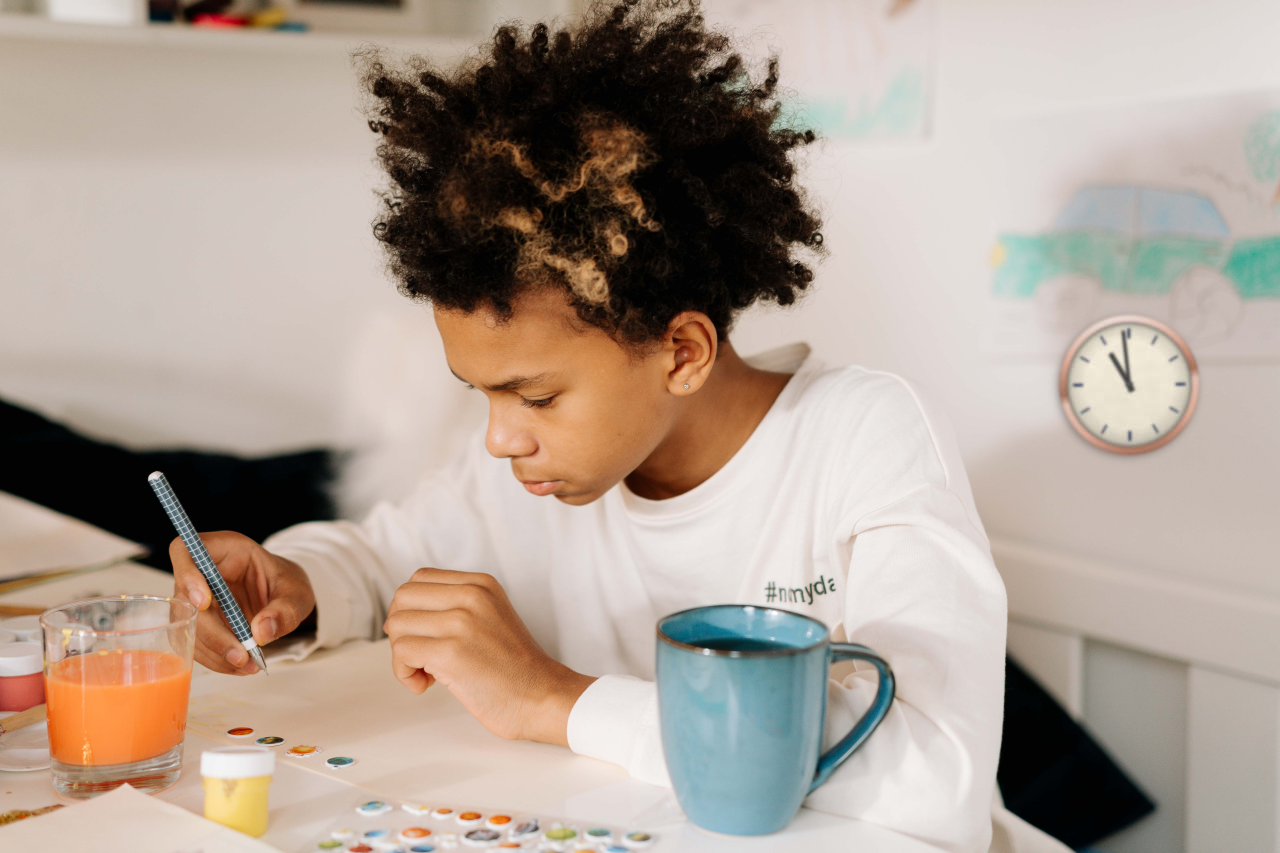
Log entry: 10:59
